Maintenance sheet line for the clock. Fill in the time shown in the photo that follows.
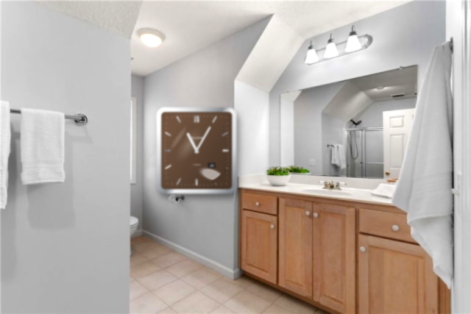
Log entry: 11:05
